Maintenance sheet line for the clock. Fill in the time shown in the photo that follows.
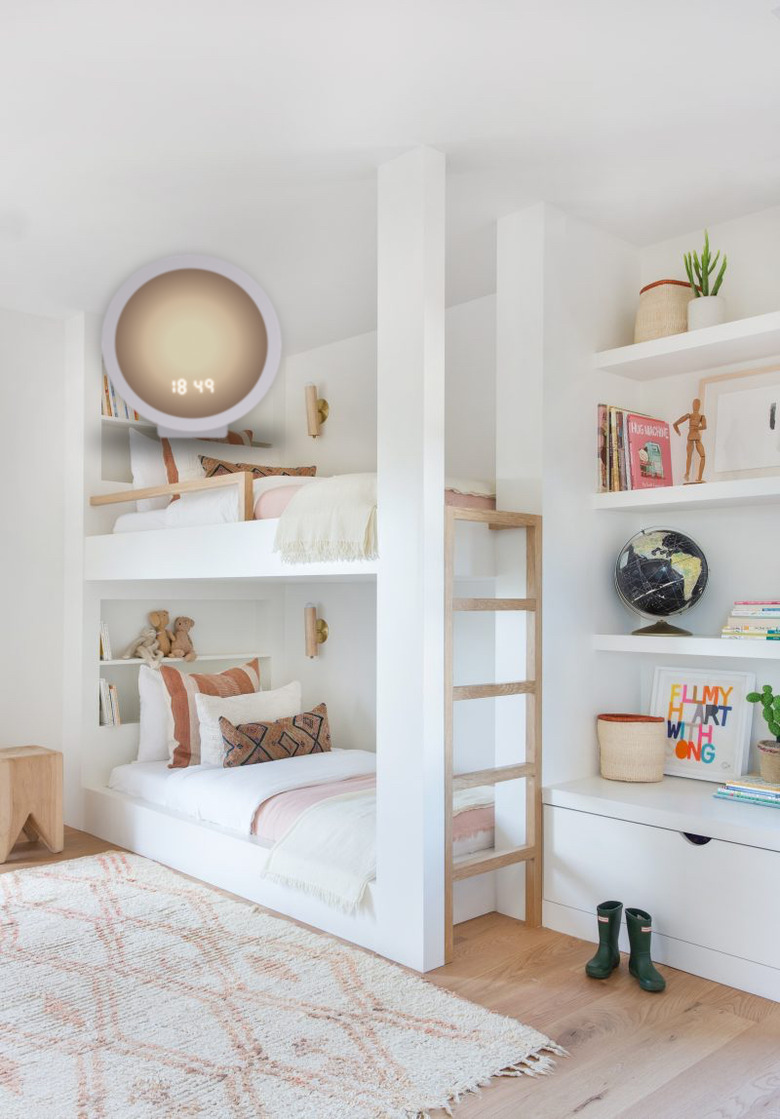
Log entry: 18:49
